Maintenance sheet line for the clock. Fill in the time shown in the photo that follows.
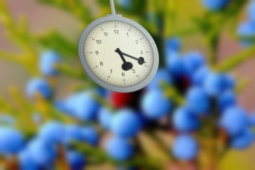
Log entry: 5:19
